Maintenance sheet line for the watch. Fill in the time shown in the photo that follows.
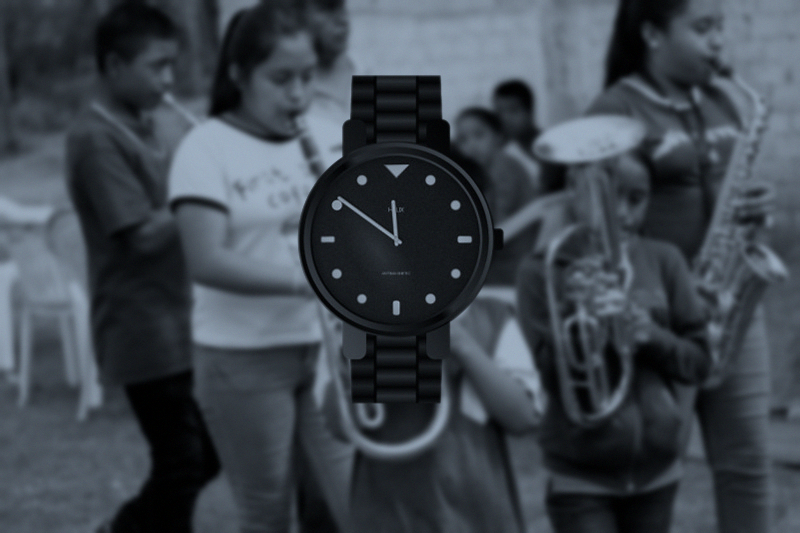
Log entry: 11:51
